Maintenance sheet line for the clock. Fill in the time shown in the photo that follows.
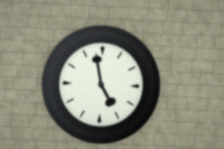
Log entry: 4:58
